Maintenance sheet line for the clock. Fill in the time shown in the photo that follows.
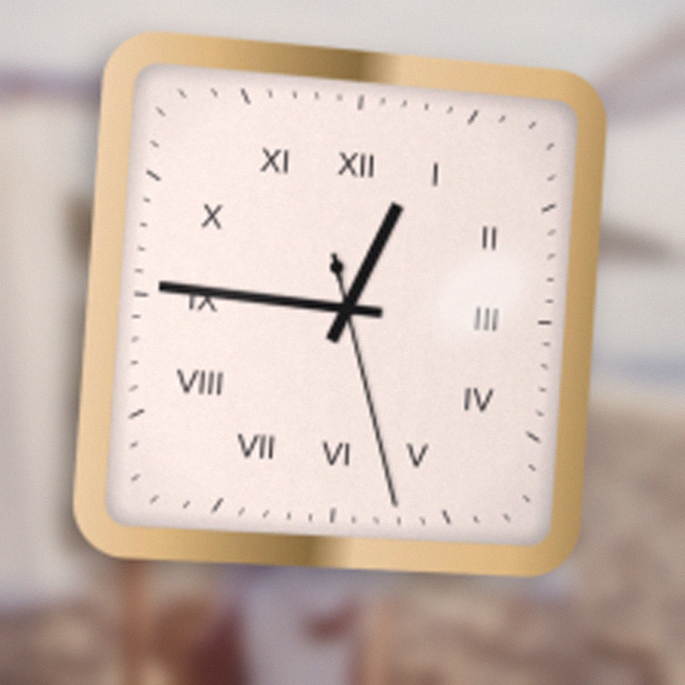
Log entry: 12:45:27
